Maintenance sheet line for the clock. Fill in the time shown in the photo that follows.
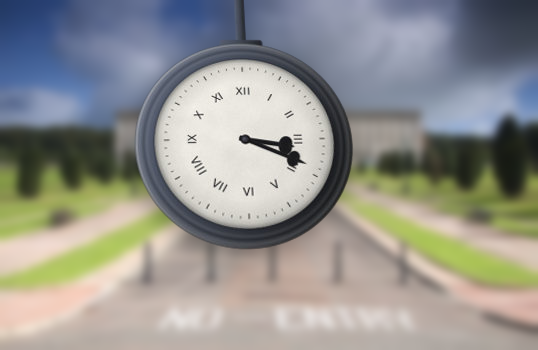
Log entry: 3:19
